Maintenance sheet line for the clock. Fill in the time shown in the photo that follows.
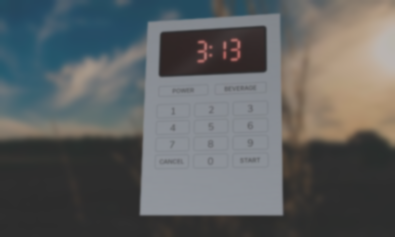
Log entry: 3:13
